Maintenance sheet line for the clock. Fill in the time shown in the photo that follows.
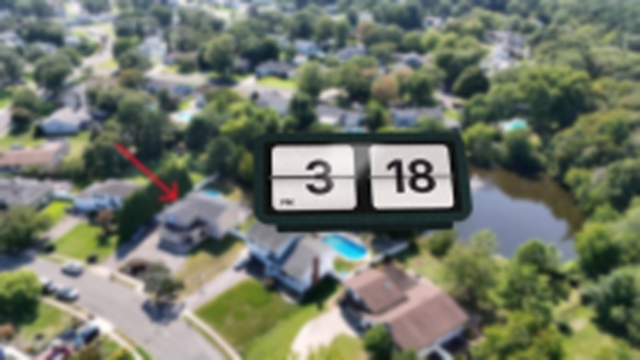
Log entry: 3:18
